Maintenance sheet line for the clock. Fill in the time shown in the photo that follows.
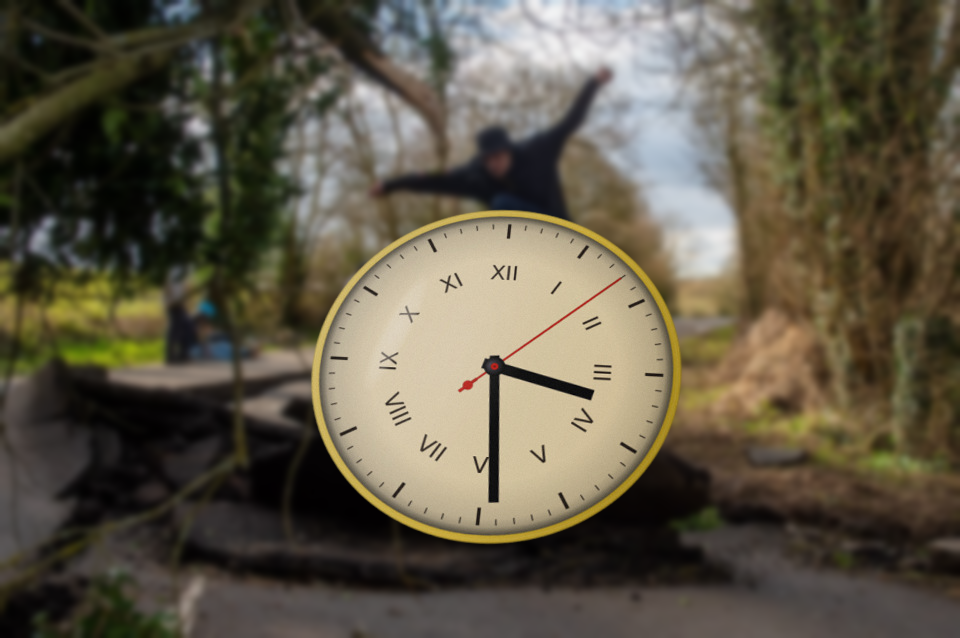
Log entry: 3:29:08
